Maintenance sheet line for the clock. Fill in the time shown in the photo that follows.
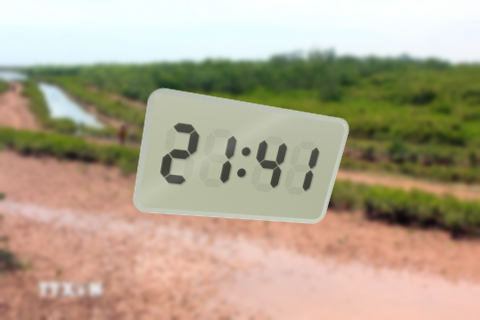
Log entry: 21:41
